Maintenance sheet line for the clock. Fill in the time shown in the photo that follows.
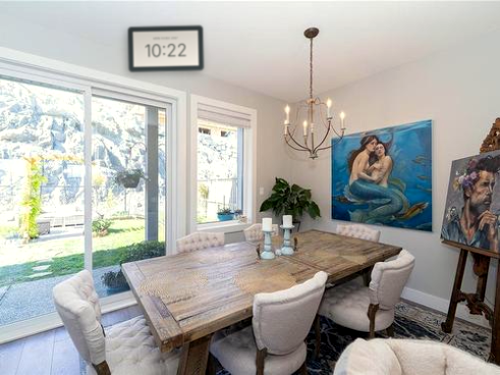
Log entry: 10:22
